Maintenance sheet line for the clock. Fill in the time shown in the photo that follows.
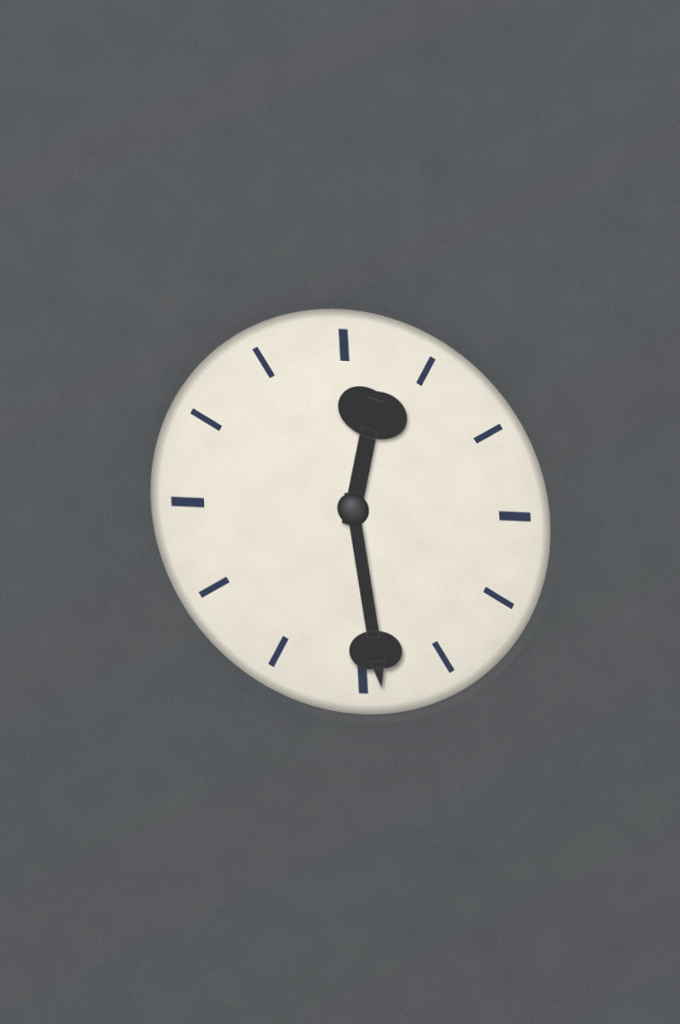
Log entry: 12:29
